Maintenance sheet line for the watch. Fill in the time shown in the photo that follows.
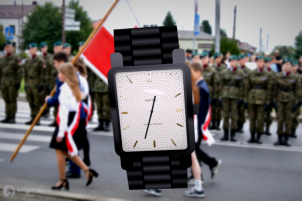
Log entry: 12:33
